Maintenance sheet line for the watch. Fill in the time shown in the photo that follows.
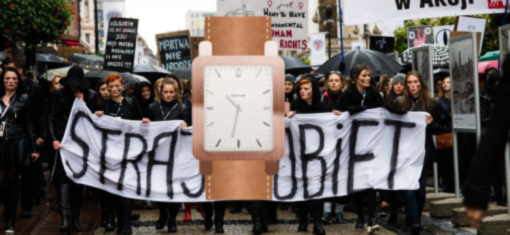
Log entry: 10:32
